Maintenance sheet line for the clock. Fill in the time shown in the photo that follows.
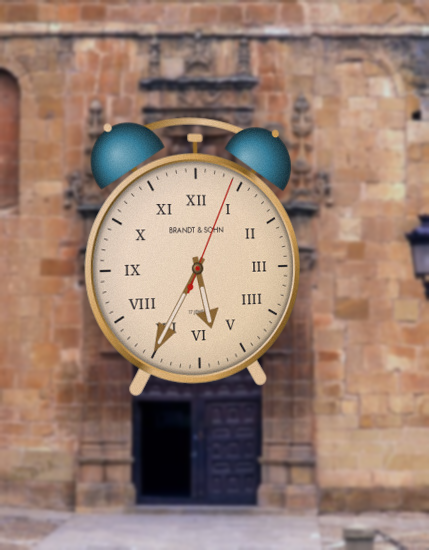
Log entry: 5:35:04
